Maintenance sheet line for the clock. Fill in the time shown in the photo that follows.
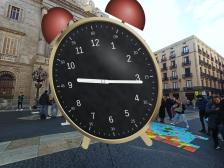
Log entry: 9:16
